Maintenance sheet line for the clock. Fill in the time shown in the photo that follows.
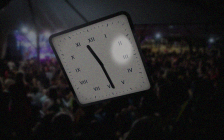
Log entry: 11:29
